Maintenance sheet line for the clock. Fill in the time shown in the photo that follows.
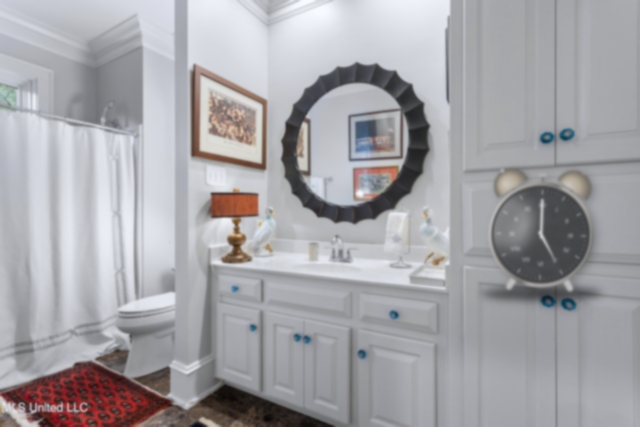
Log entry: 5:00
